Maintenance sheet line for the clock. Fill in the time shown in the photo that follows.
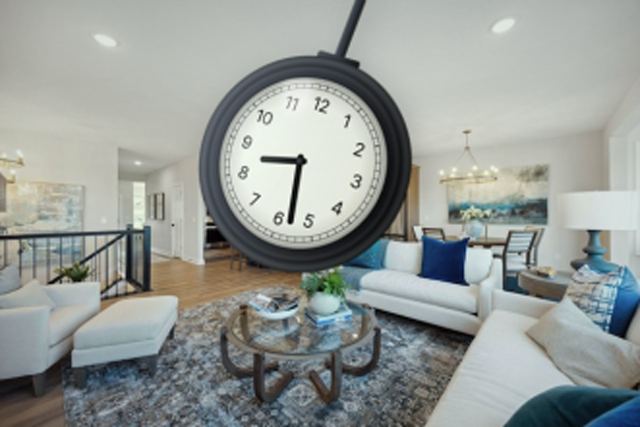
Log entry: 8:28
